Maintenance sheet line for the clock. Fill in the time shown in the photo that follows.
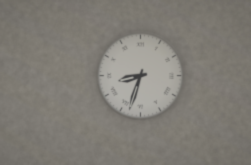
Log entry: 8:33
